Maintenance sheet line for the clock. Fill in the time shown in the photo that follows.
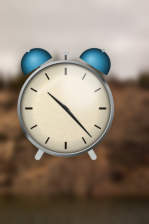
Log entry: 10:23
